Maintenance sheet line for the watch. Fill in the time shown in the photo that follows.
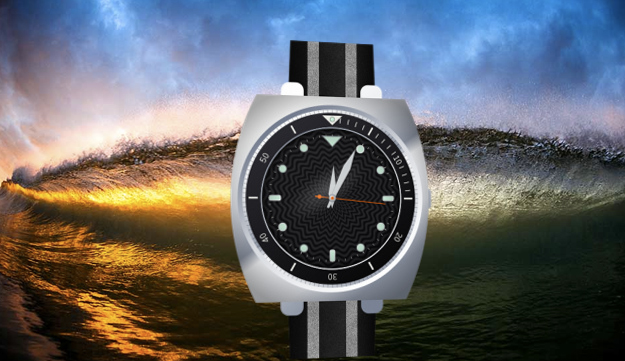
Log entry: 12:04:16
